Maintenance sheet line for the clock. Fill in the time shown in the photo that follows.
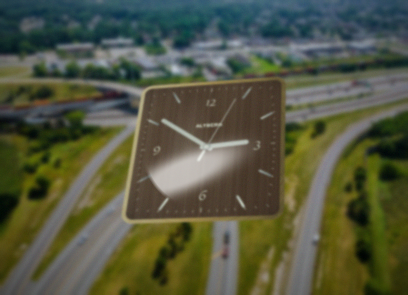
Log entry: 2:51:04
